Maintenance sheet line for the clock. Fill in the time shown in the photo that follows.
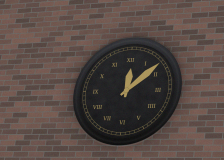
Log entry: 12:08
